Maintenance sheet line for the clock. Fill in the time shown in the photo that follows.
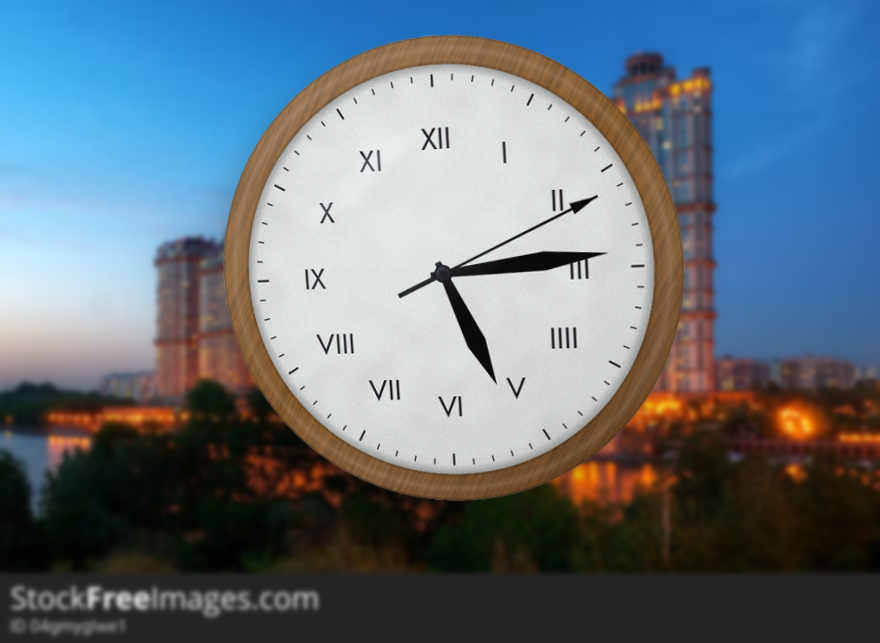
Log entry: 5:14:11
